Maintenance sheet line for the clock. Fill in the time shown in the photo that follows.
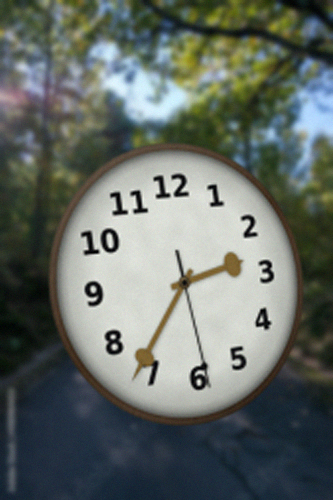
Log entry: 2:36:29
